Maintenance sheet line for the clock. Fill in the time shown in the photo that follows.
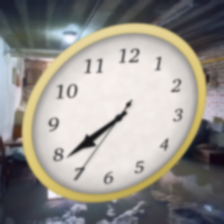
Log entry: 7:38:35
